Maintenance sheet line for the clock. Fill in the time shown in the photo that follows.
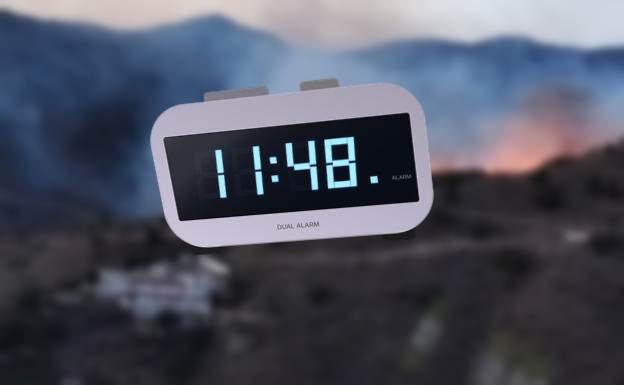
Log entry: 11:48
